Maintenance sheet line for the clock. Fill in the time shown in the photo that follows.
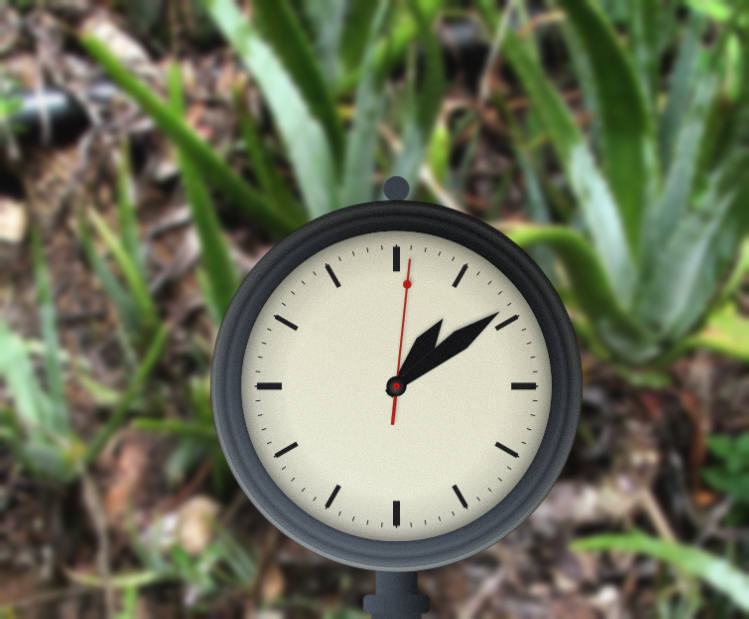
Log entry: 1:09:01
